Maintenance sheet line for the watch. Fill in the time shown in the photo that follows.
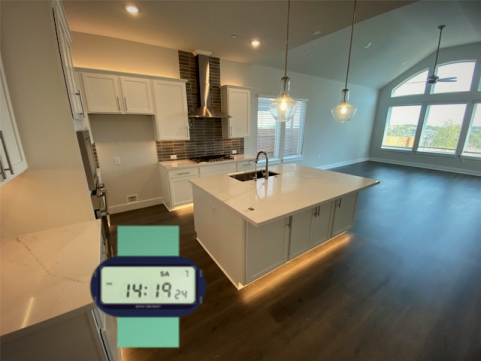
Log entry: 14:19:24
